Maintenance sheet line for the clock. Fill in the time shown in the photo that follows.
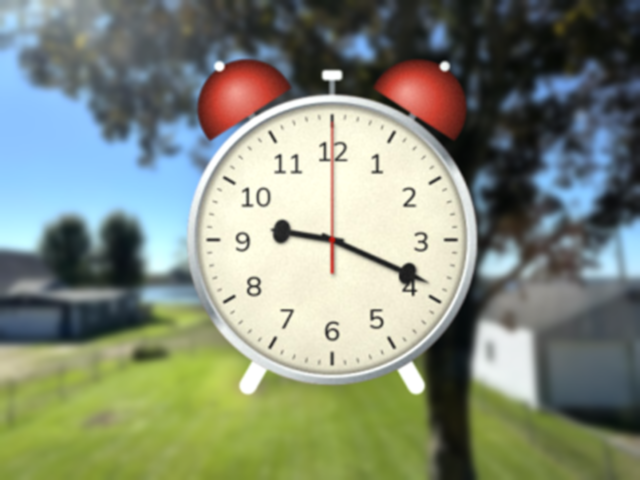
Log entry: 9:19:00
